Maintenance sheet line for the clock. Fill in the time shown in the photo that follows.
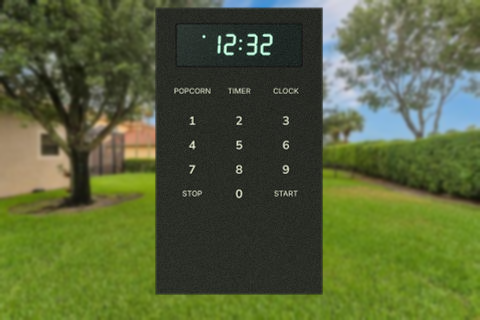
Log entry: 12:32
